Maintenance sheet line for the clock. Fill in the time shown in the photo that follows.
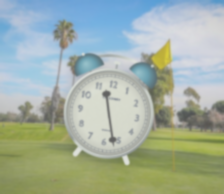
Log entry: 11:27
